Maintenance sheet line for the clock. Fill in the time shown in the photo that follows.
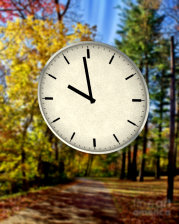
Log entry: 9:59
